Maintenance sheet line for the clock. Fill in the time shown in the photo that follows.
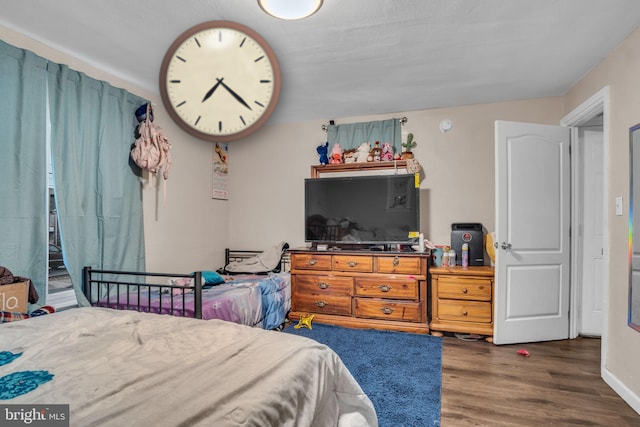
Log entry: 7:22
